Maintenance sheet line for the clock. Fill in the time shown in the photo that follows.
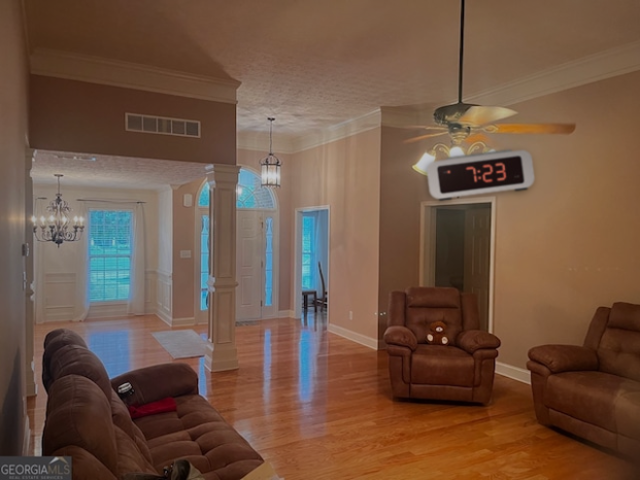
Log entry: 7:23
